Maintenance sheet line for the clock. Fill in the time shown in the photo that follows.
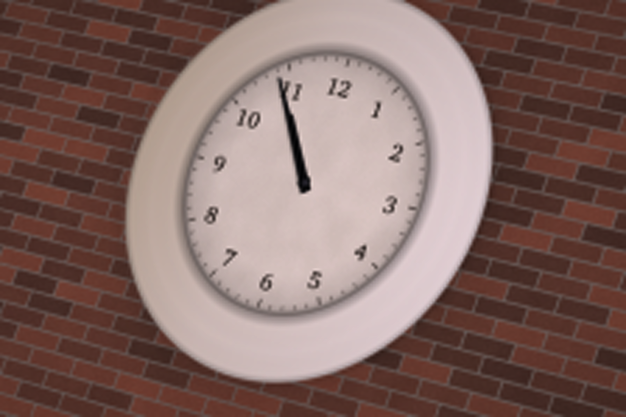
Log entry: 10:54
